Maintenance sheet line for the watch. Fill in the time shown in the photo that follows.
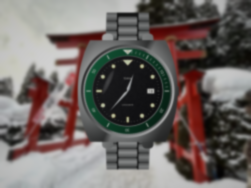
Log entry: 12:37
